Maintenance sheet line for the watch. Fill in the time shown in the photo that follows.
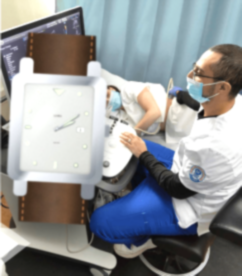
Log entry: 2:09
